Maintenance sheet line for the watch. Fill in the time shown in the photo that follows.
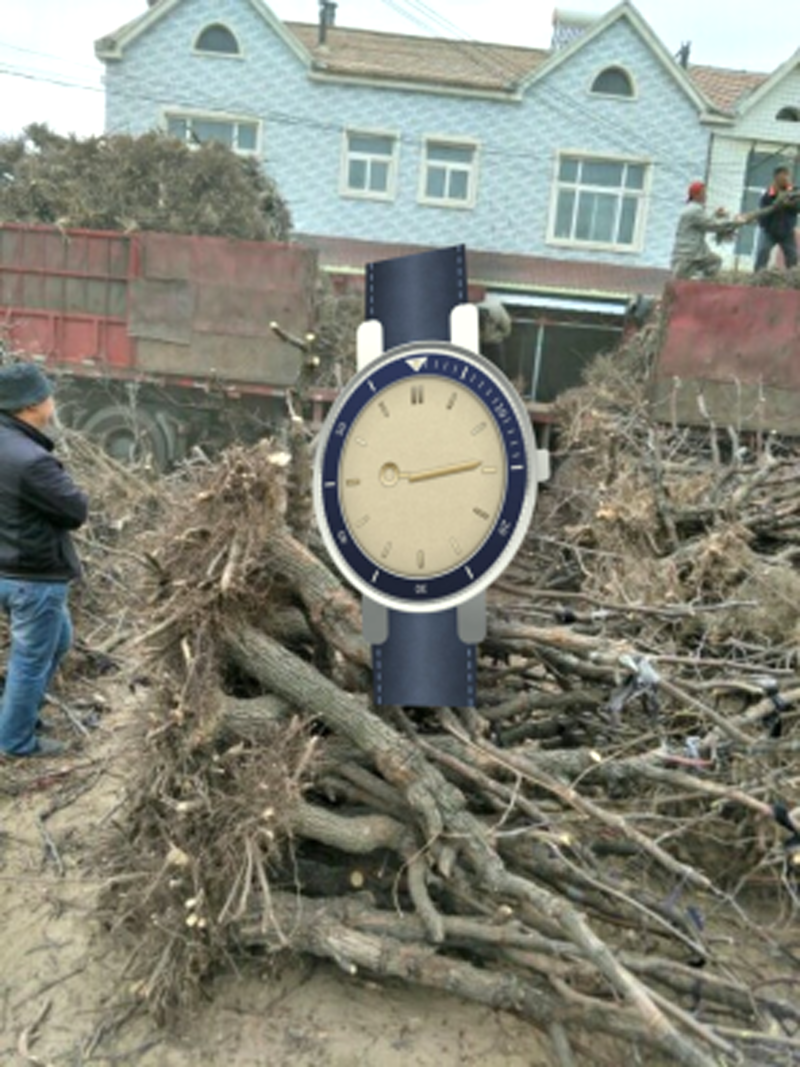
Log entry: 9:14
